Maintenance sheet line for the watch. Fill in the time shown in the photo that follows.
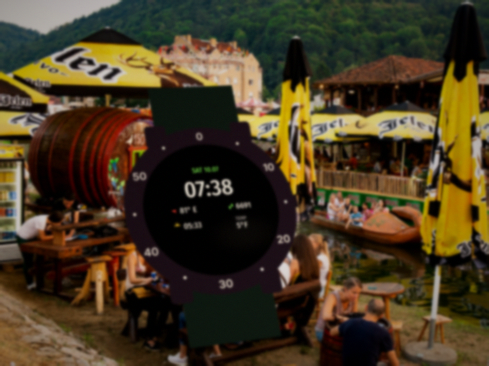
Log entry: 7:38
